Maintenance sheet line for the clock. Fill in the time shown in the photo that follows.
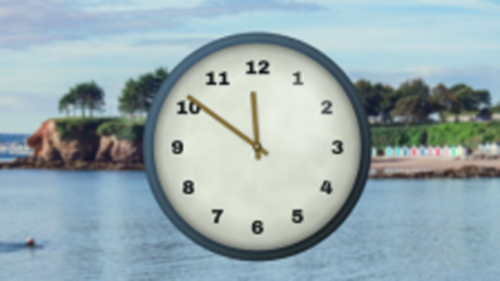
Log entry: 11:51
